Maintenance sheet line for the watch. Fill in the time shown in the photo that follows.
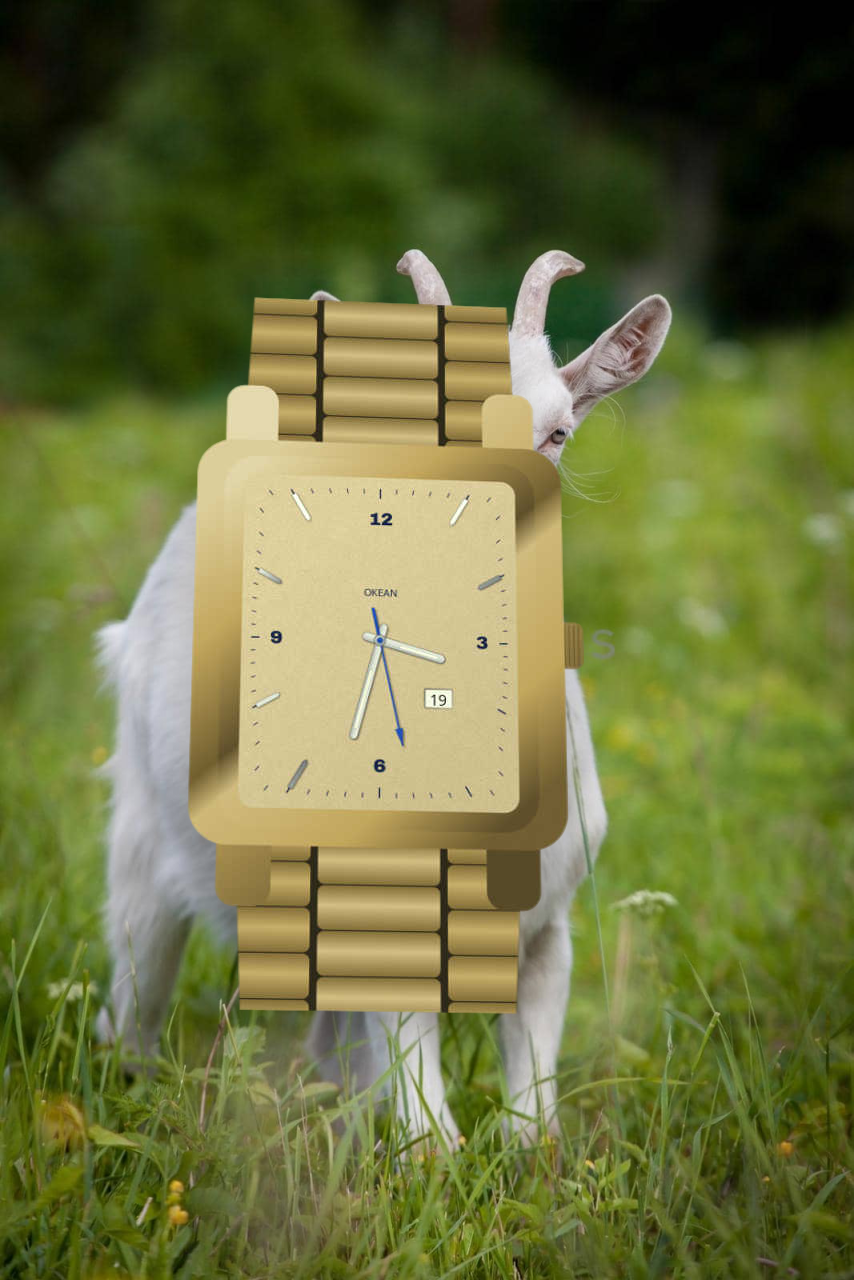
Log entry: 3:32:28
